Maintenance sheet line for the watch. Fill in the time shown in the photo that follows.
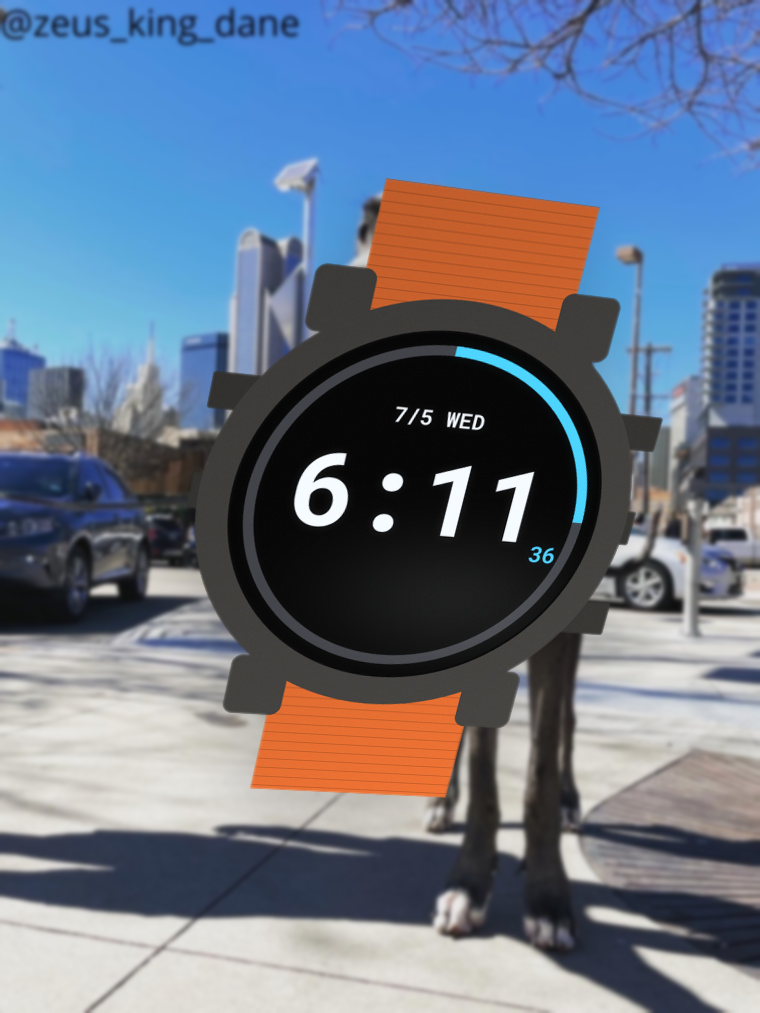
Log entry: 6:11:36
